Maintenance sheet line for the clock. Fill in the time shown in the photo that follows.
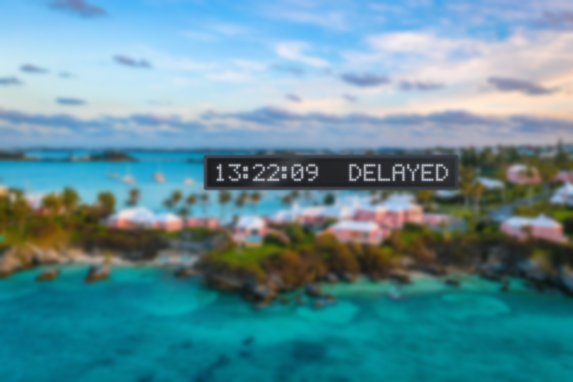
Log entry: 13:22:09
